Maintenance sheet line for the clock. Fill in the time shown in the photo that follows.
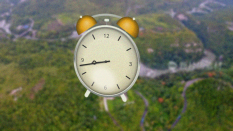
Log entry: 8:43
